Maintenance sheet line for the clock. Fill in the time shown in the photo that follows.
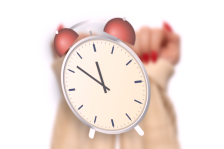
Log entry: 11:52
